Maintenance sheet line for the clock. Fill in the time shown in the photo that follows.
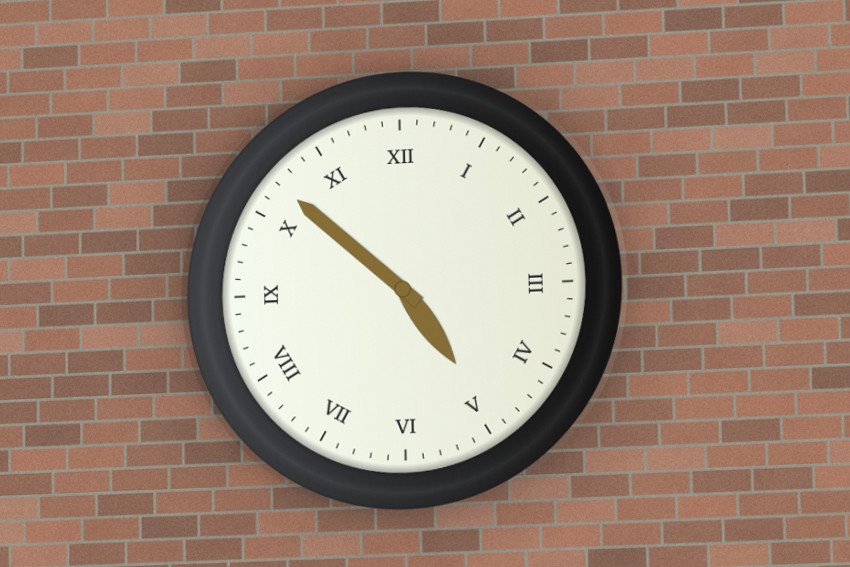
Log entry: 4:52
